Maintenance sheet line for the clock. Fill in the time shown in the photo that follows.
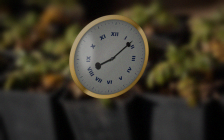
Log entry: 8:08
